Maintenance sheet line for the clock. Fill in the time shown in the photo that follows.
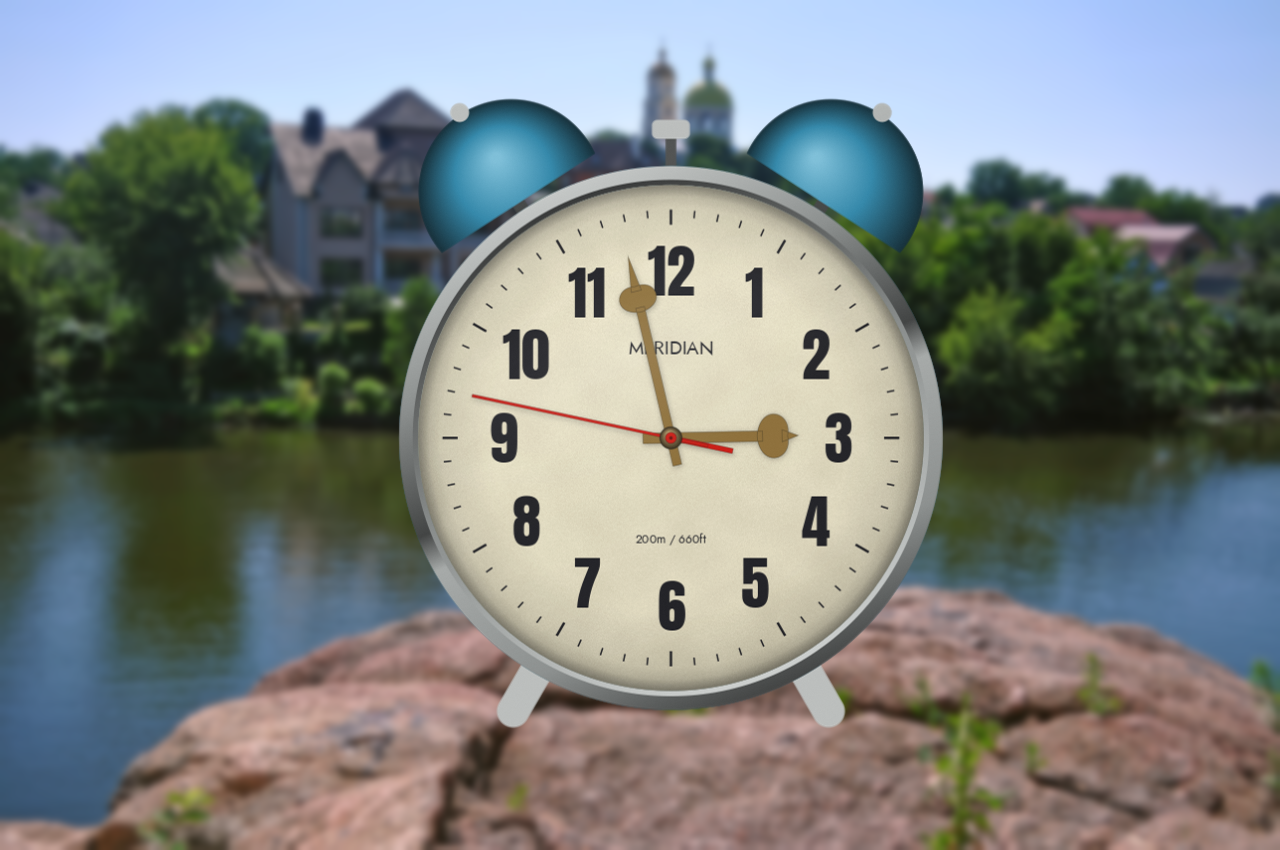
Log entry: 2:57:47
